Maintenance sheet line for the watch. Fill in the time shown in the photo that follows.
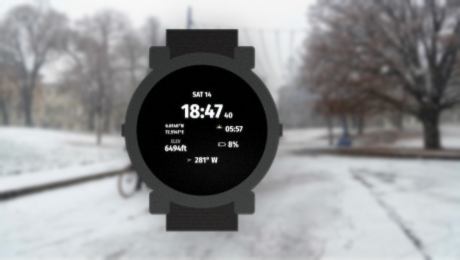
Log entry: 18:47
